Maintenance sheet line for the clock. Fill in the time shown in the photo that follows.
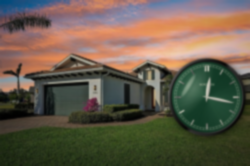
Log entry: 12:17
